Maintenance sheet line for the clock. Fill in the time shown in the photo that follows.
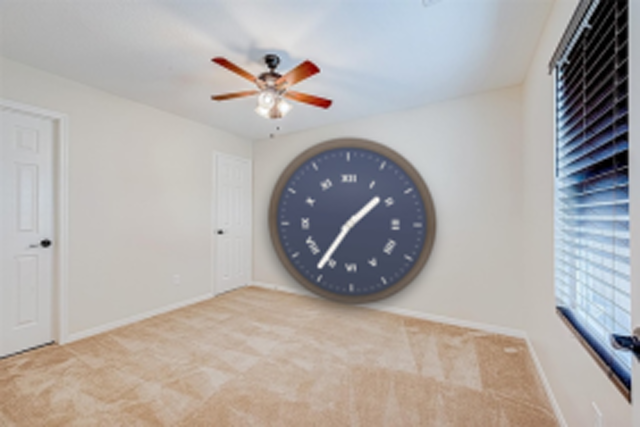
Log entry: 1:36
